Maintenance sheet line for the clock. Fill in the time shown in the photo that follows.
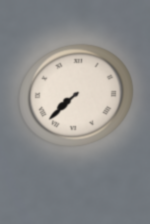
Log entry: 7:37
